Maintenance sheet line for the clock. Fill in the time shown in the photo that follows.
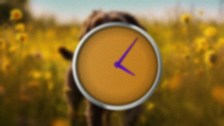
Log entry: 4:06
